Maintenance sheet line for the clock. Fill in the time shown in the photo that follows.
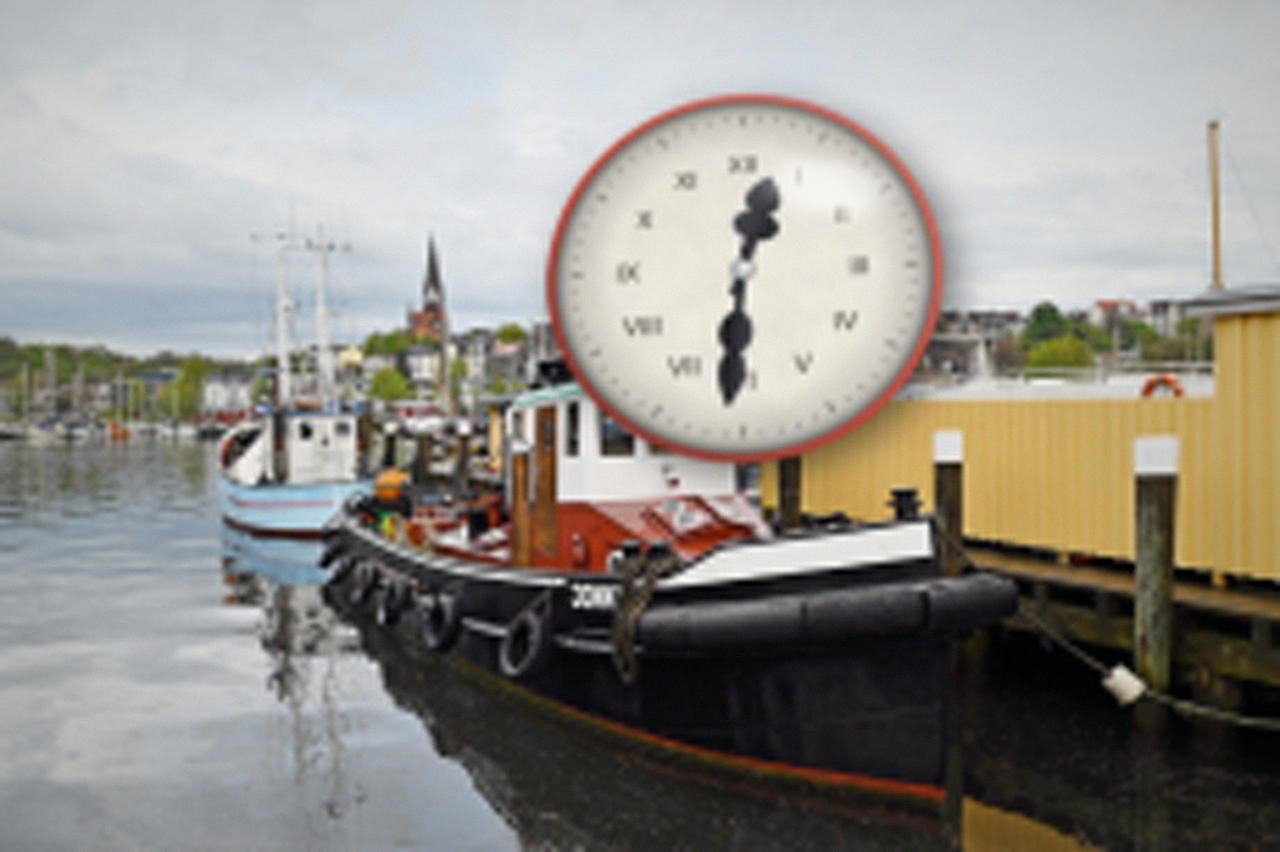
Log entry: 12:31
